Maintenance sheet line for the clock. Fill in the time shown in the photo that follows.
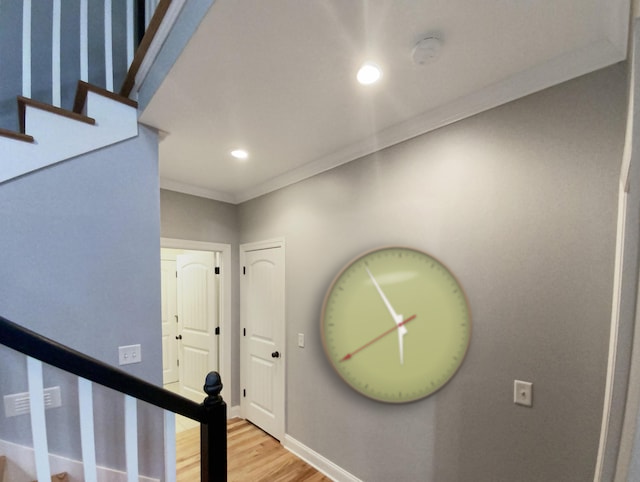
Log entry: 5:54:40
